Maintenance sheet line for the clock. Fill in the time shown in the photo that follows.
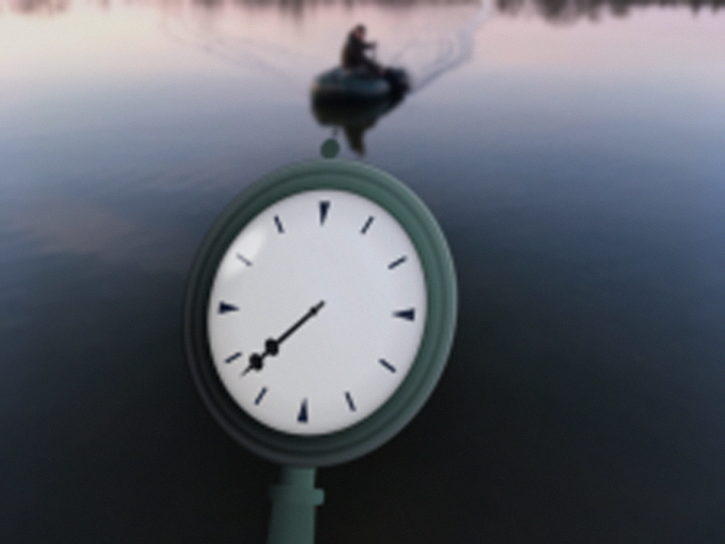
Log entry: 7:38
